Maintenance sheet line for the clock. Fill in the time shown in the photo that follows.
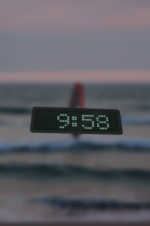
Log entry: 9:58
